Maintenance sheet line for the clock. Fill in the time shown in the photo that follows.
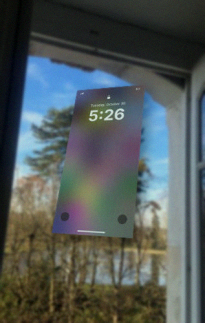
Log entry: 5:26
